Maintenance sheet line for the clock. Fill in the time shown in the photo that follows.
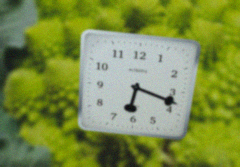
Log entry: 6:18
